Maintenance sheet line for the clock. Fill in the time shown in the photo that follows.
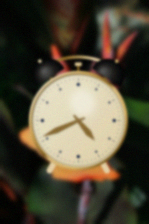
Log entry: 4:41
